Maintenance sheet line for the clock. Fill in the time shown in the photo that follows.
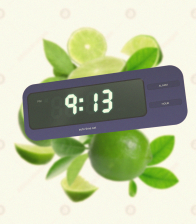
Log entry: 9:13
